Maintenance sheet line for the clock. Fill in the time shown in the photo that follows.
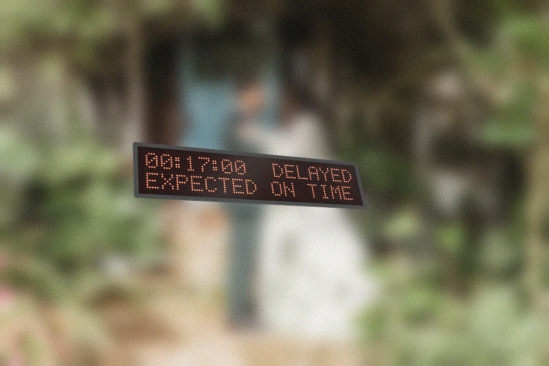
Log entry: 0:17:00
